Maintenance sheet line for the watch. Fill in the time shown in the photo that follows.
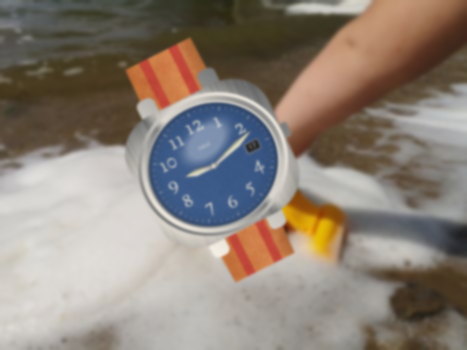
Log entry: 9:12
